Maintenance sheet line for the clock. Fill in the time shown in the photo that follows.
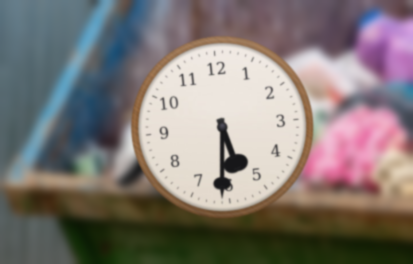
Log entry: 5:31
